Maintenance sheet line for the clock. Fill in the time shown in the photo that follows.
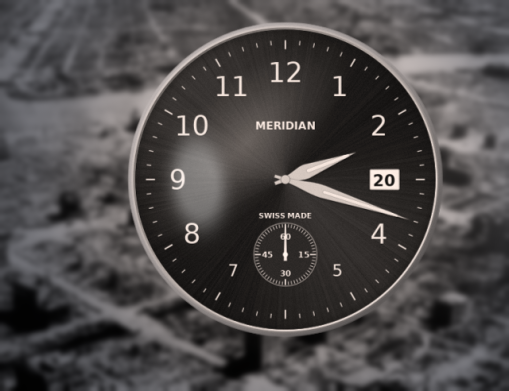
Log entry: 2:18
